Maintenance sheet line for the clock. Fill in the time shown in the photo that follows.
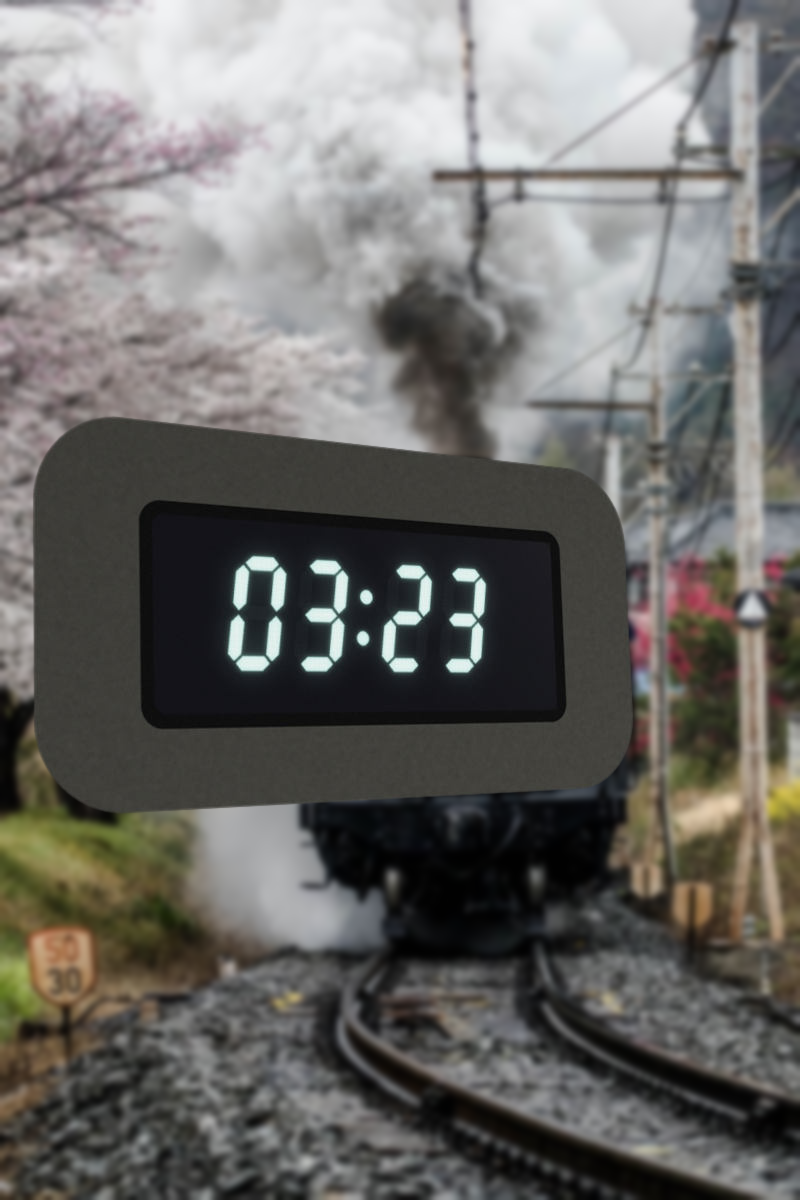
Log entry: 3:23
